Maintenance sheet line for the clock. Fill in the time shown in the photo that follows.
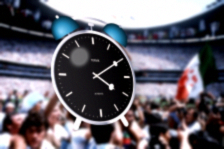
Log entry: 4:10
